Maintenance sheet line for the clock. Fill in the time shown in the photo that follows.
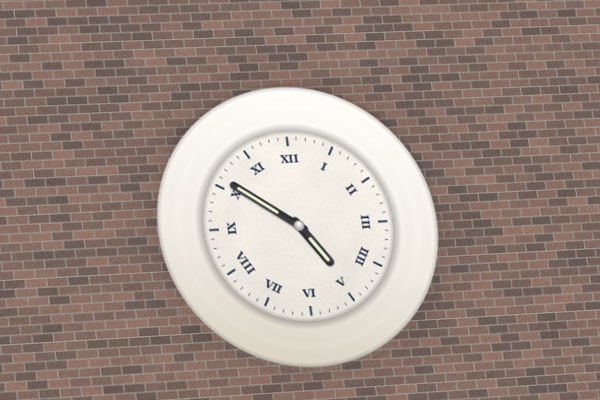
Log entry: 4:51
